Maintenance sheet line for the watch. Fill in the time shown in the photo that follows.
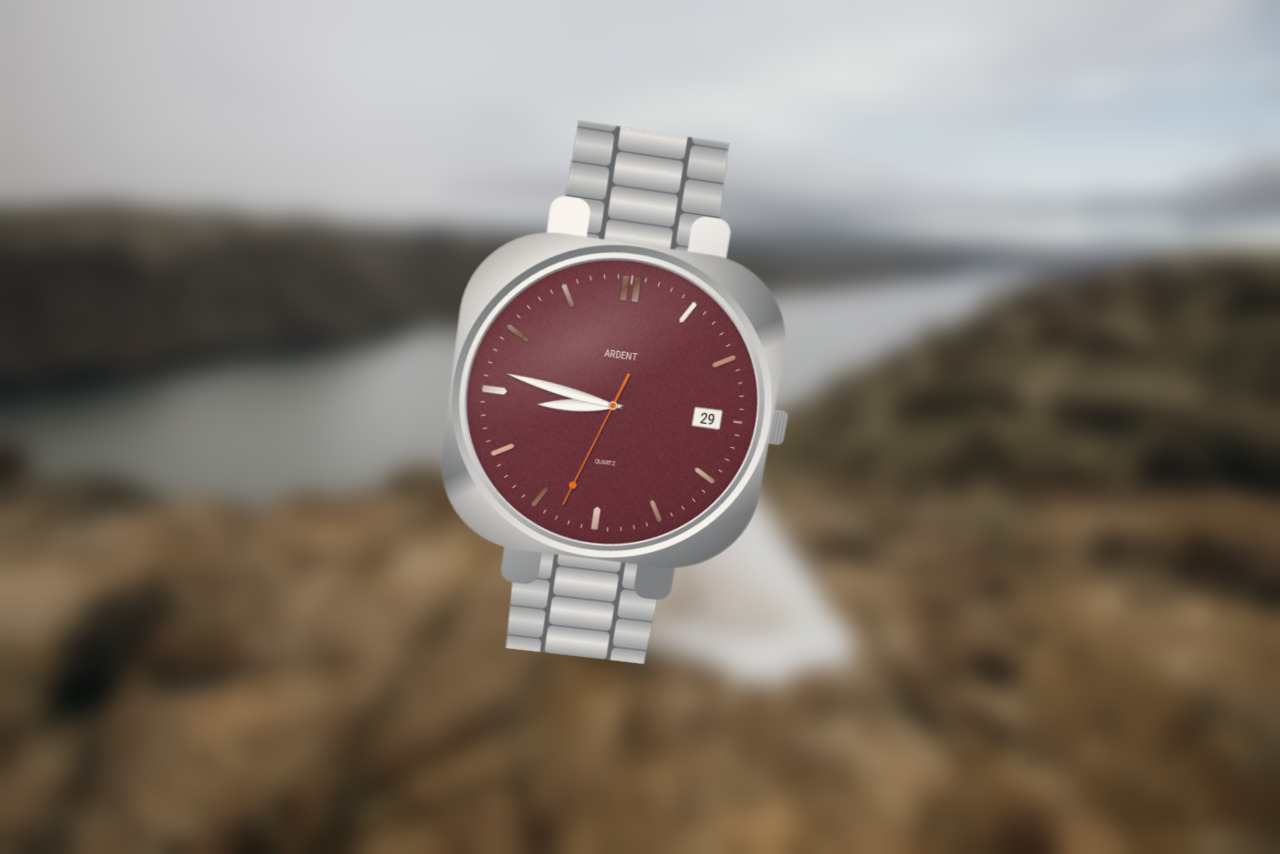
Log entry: 8:46:33
